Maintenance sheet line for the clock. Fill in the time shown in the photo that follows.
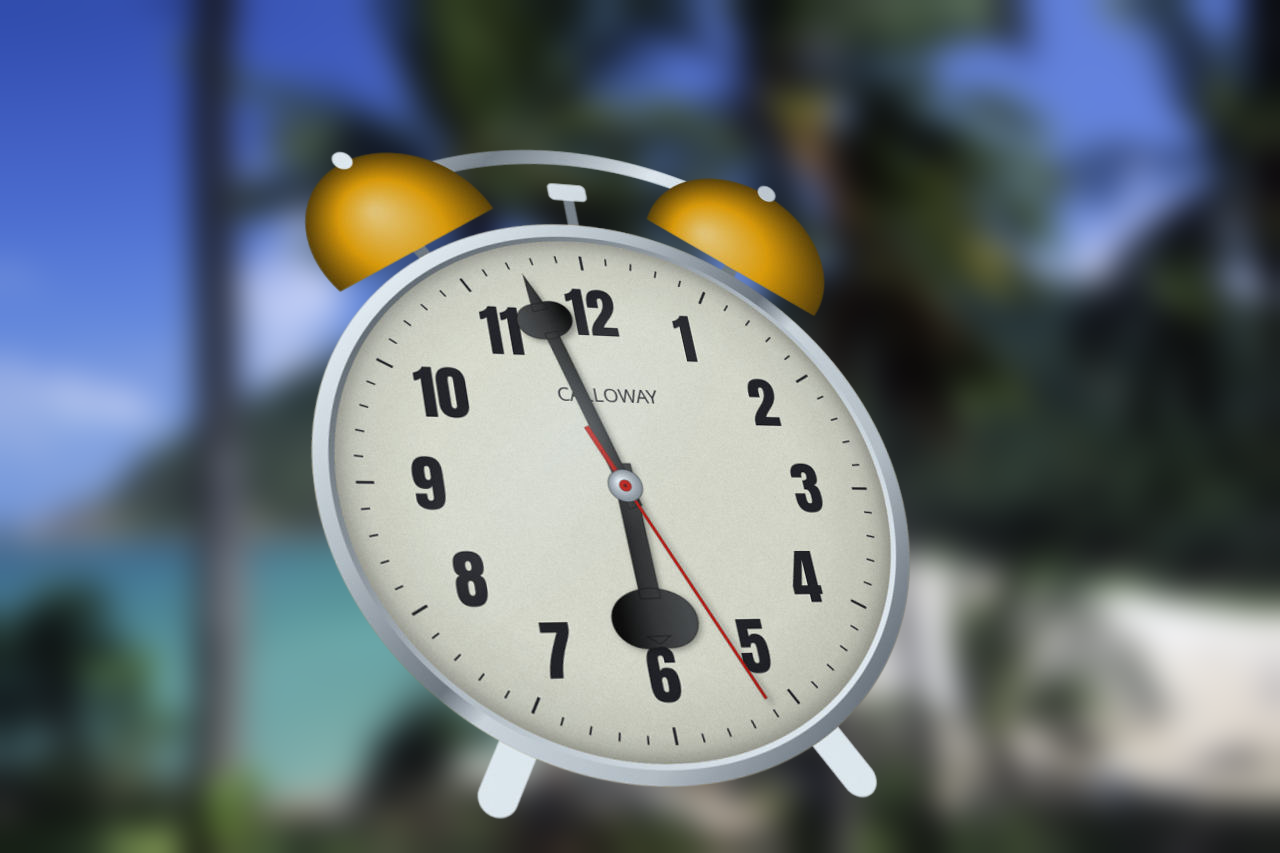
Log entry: 5:57:26
